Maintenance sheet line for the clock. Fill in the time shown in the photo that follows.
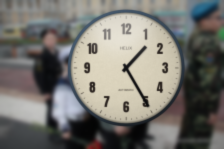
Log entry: 1:25
